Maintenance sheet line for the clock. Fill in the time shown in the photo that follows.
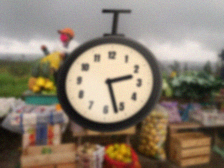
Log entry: 2:27
